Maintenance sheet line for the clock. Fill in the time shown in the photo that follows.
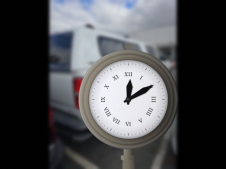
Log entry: 12:10
